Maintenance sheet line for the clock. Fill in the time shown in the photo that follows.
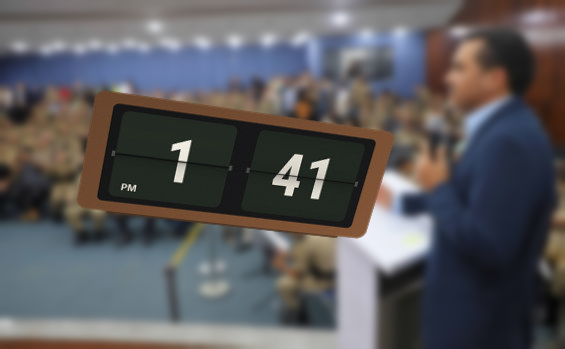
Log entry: 1:41
